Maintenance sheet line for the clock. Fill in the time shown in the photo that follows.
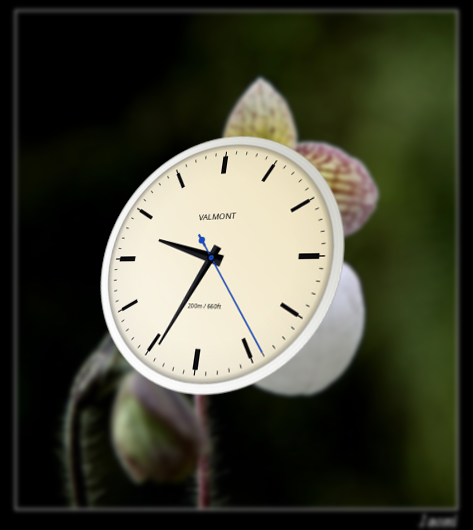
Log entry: 9:34:24
